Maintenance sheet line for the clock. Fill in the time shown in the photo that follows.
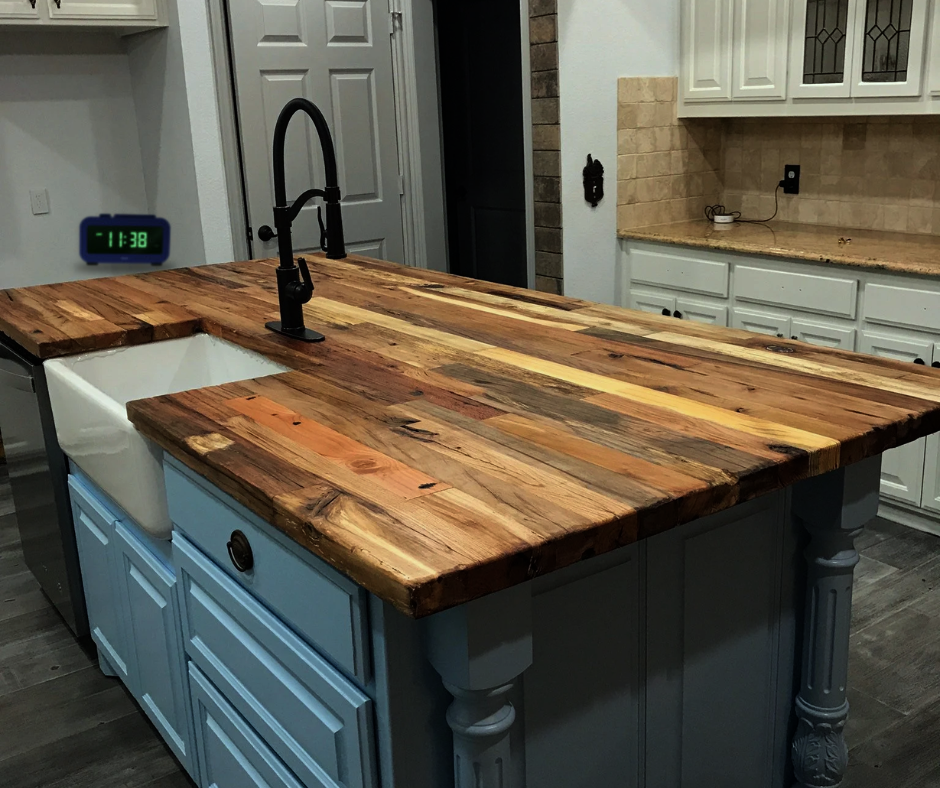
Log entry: 11:38
